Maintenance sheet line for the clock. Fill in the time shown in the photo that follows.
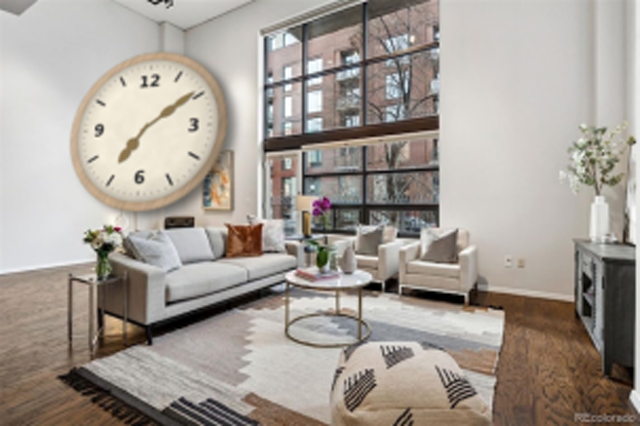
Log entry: 7:09
